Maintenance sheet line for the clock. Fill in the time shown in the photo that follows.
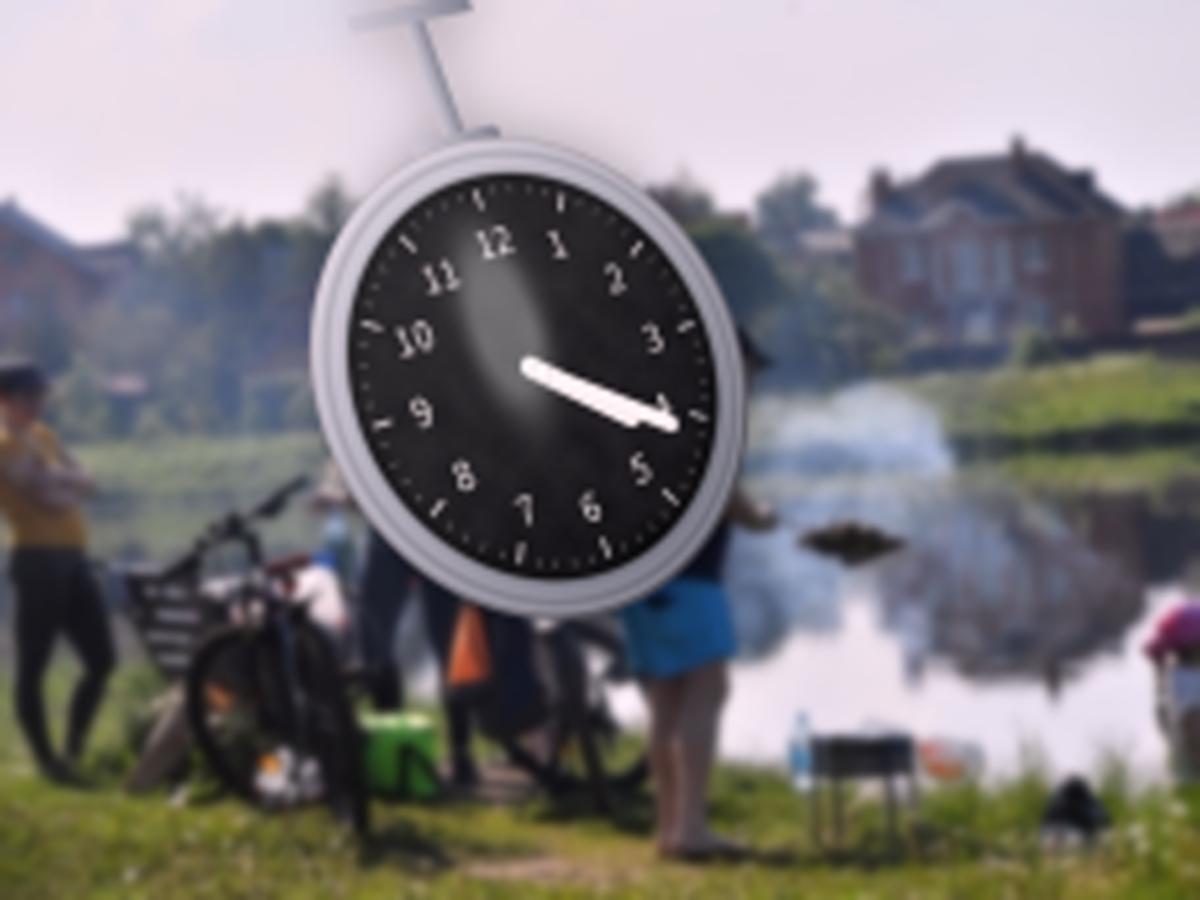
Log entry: 4:21
